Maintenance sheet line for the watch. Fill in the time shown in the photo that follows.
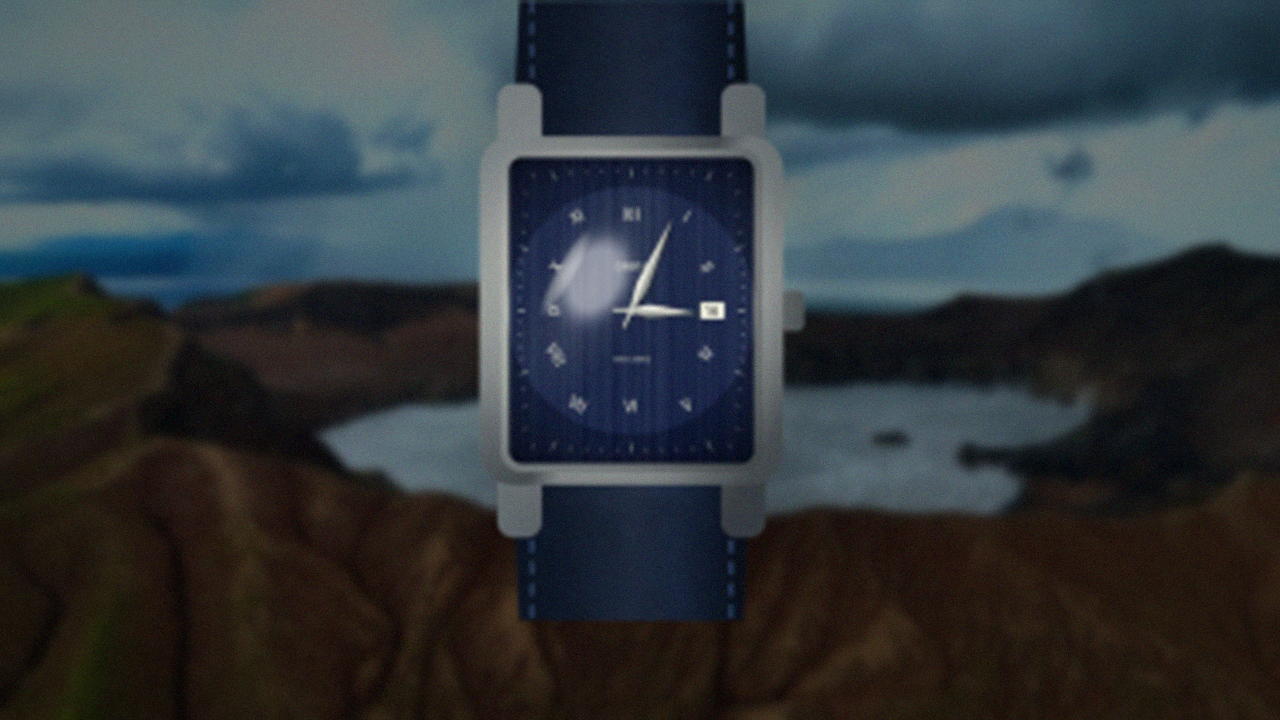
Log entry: 3:04
